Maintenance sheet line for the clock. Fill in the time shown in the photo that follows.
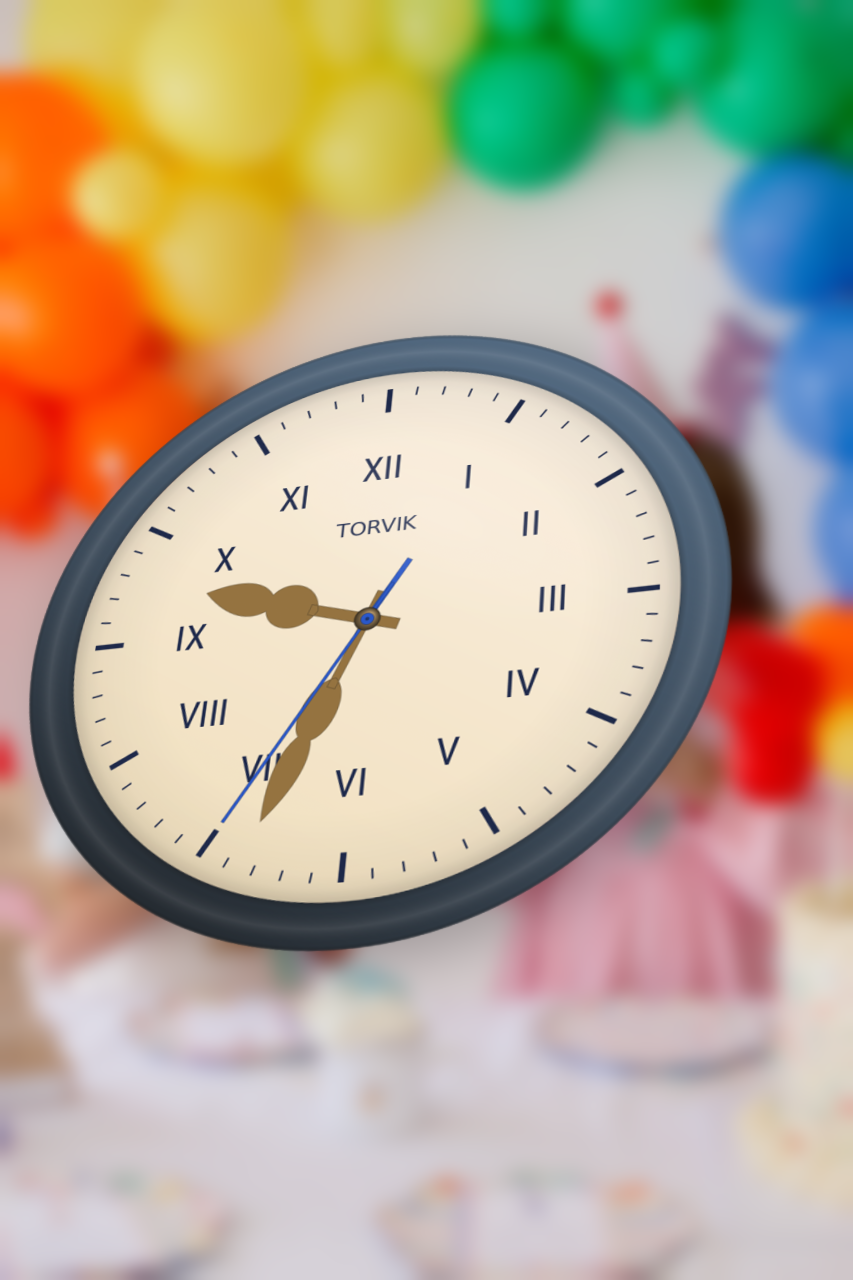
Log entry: 9:33:35
